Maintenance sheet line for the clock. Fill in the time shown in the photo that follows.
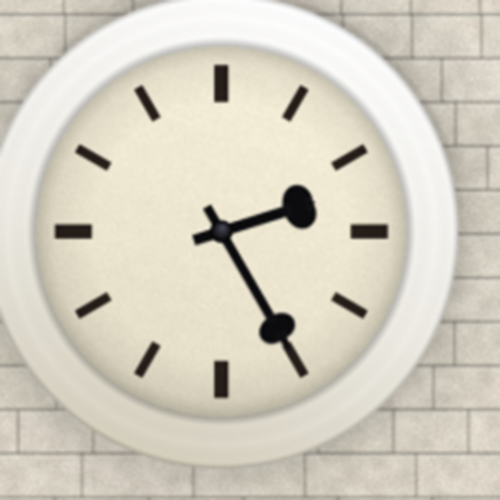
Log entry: 2:25
